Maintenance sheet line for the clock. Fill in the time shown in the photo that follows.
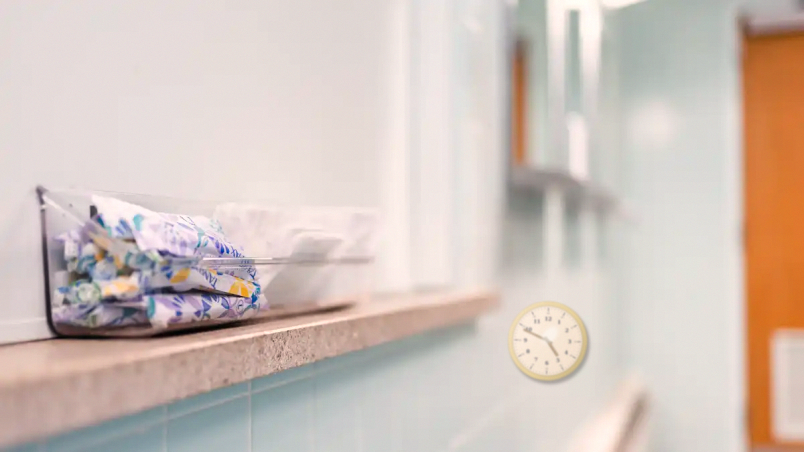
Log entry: 4:49
